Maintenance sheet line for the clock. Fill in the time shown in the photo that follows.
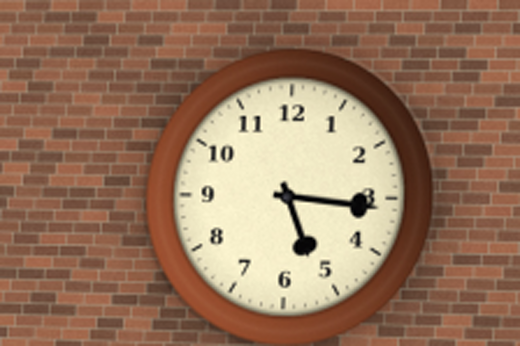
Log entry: 5:16
